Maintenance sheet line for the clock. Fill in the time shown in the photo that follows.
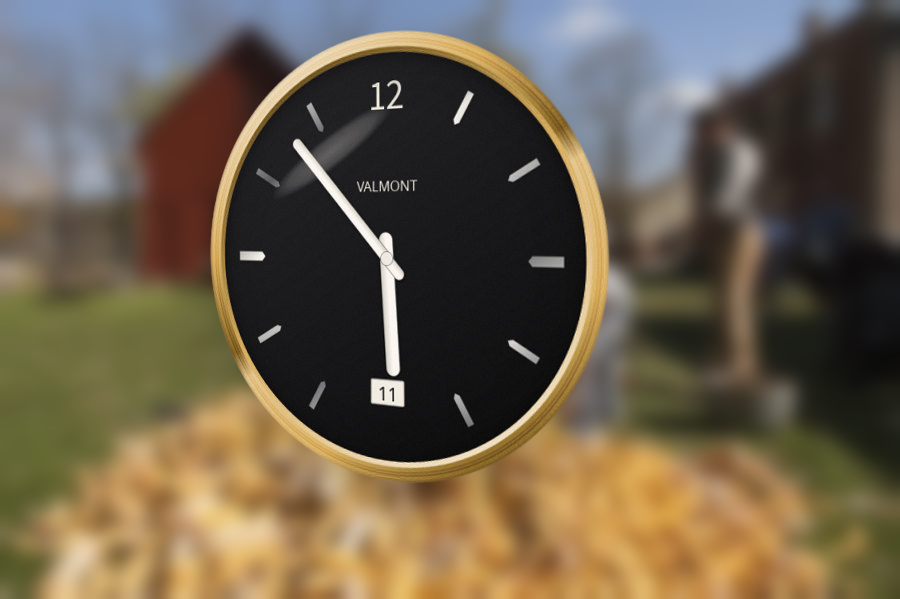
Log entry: 5:53
